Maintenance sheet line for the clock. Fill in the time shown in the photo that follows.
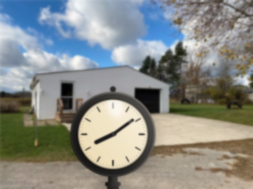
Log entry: 8:09
